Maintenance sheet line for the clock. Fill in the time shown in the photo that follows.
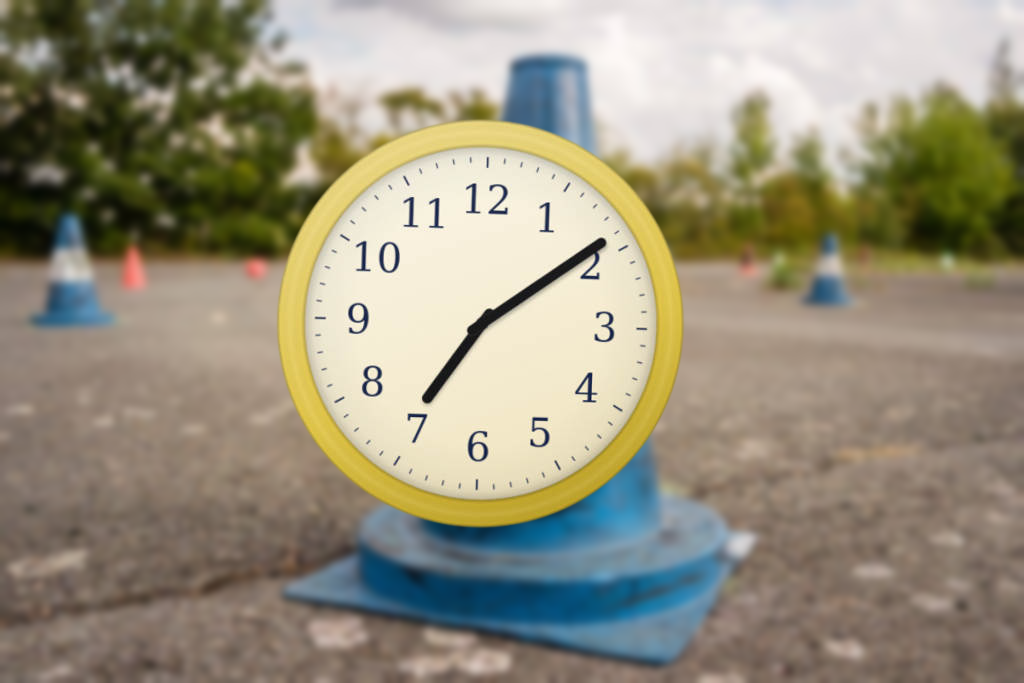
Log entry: 7:09
